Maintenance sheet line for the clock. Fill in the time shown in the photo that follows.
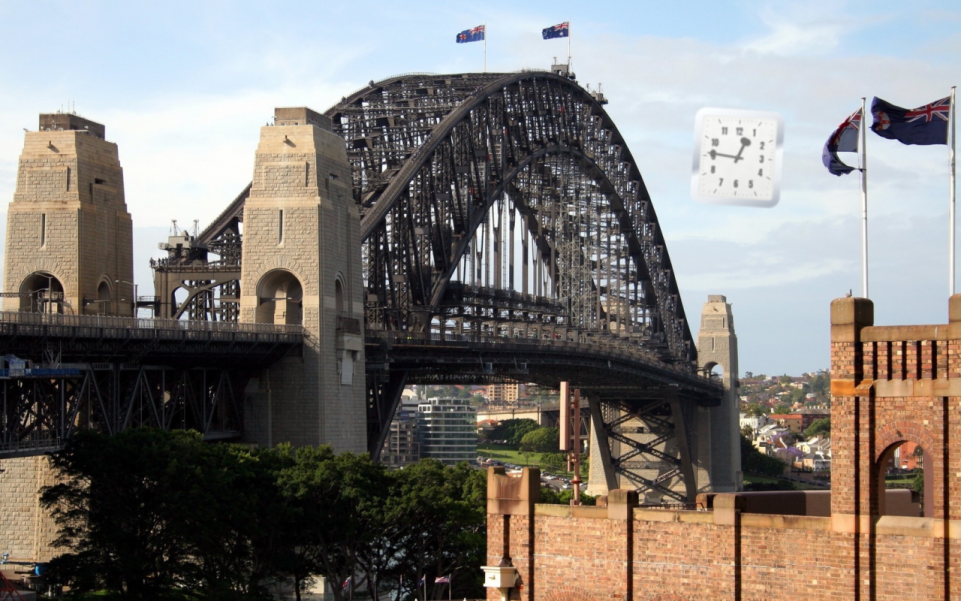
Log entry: 12:46
